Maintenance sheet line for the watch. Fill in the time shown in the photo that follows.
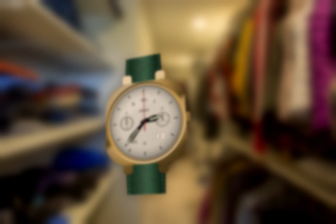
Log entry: 2:37
